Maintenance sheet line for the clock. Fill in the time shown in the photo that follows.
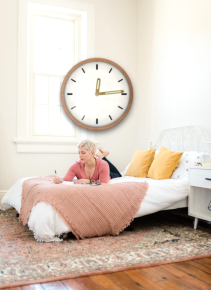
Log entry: 12:14
